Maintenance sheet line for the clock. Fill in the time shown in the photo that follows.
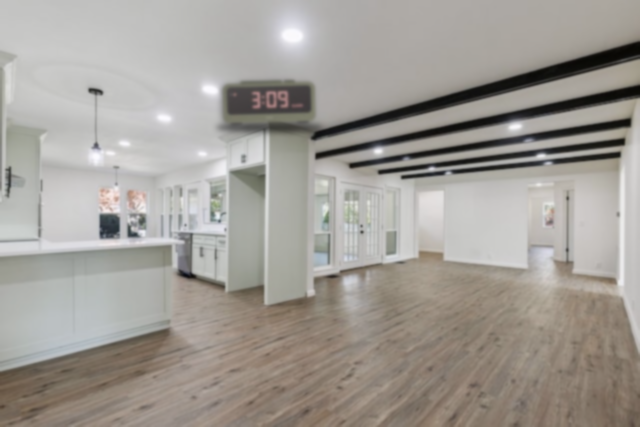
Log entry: 3:09
